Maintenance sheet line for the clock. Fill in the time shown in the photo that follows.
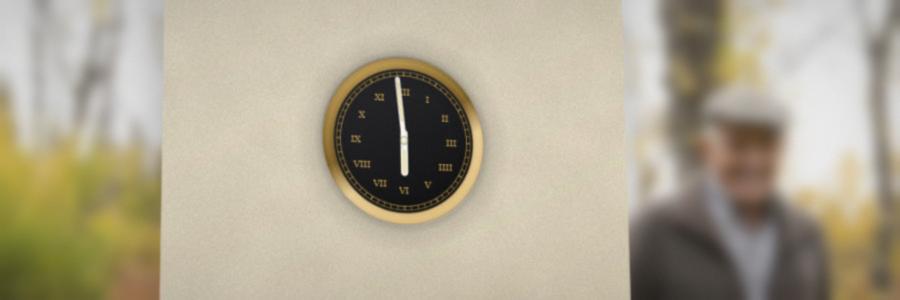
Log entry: 5:59
